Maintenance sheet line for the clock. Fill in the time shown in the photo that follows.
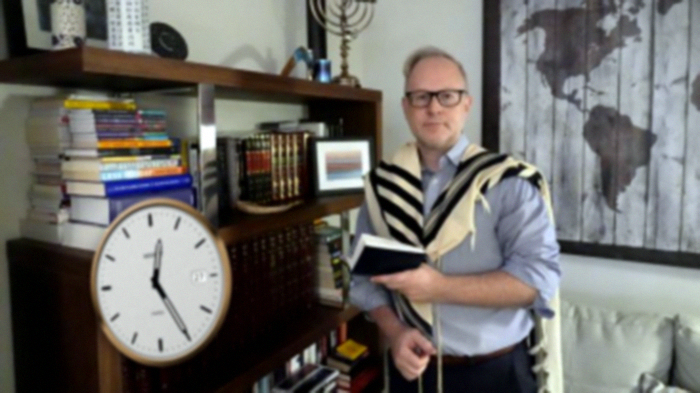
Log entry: 12:25
